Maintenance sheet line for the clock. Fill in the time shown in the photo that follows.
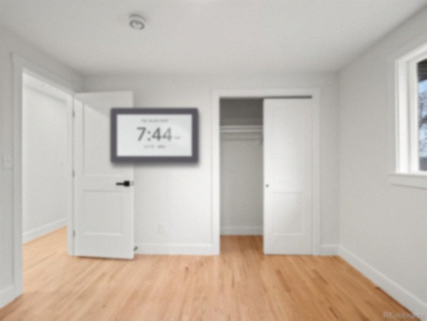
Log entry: 7:44
